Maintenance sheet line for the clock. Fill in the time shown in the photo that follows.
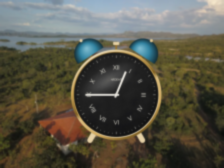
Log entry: 12:45
